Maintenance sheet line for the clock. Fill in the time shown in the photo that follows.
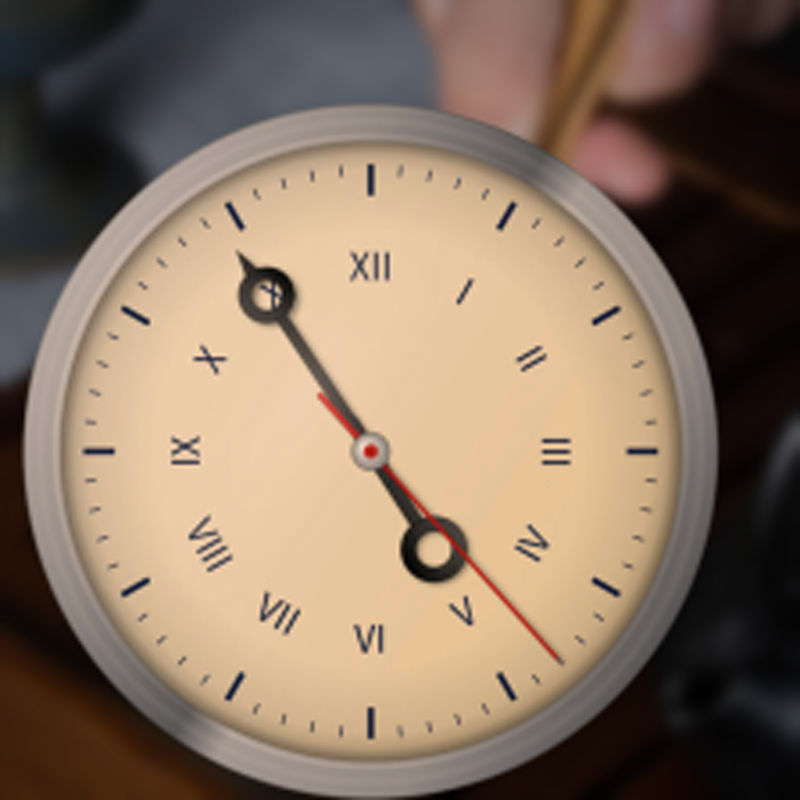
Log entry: 4:54:23
